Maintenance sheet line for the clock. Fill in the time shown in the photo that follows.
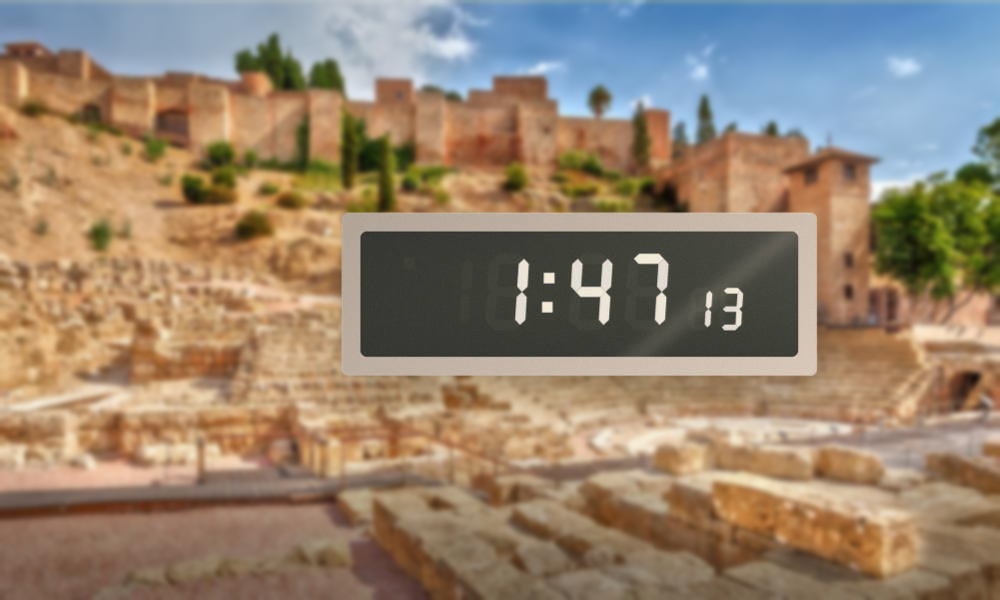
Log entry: 1:47:13
